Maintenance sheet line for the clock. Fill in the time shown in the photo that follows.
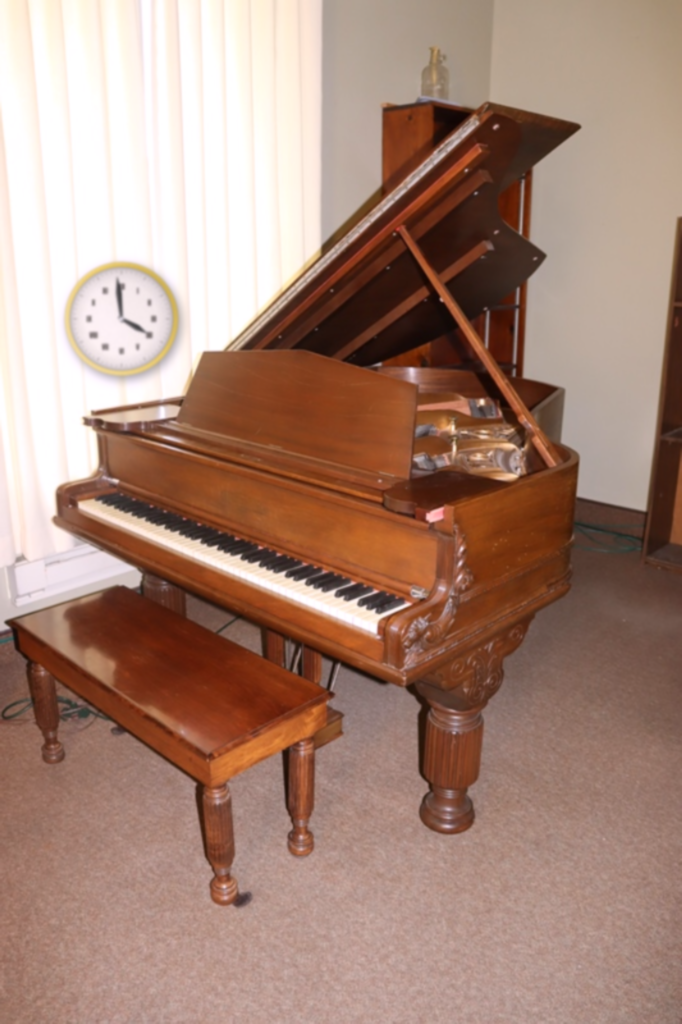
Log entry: 3:59
